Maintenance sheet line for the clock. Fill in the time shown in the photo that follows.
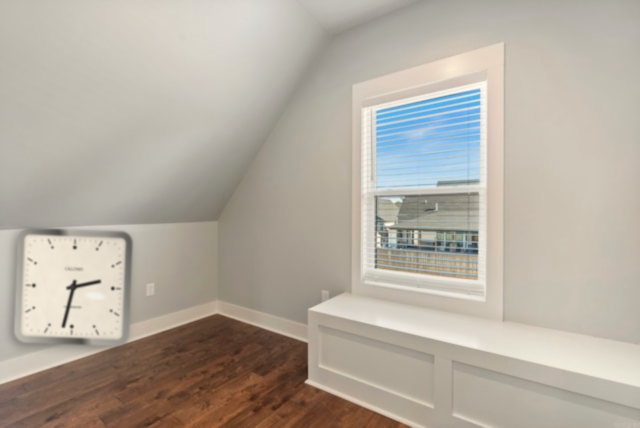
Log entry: 2:32
